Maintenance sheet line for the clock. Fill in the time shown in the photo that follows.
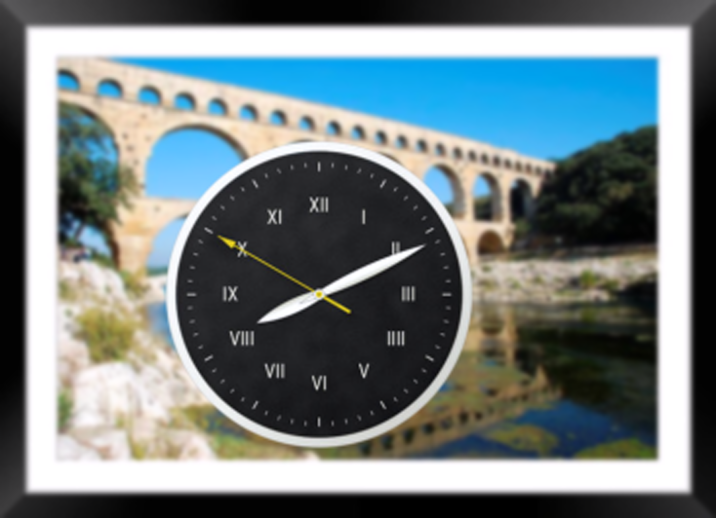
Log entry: 8:10:50
